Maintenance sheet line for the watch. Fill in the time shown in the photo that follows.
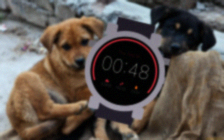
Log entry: 0:48
